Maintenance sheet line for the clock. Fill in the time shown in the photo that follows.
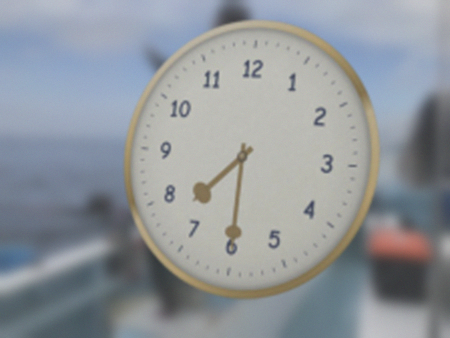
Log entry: 7:30
